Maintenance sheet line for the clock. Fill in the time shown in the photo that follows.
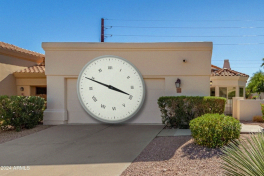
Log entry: 3:49
